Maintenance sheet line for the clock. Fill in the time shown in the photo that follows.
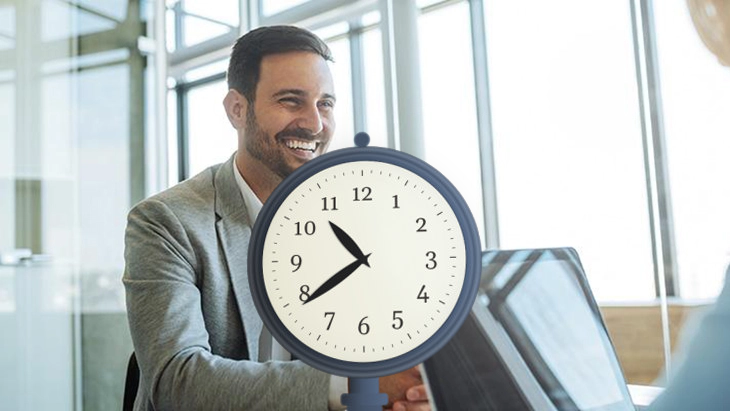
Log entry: 10:39
